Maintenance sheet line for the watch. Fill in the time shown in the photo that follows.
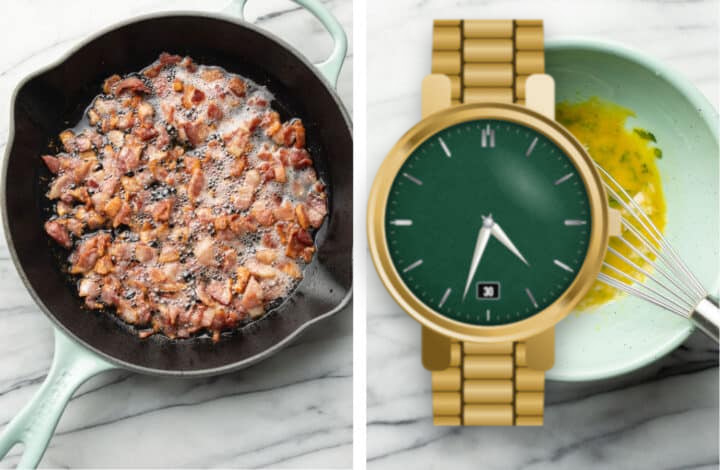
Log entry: 4:33
